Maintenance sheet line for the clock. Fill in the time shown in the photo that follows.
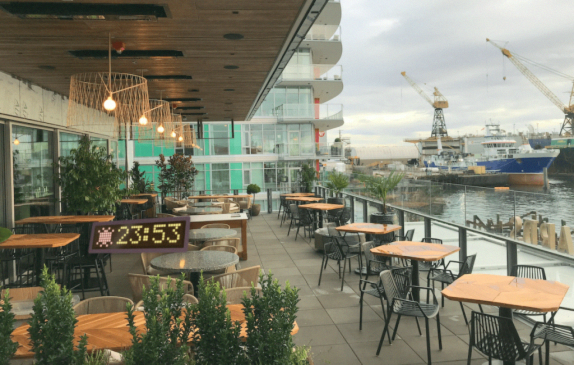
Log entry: 23:53
